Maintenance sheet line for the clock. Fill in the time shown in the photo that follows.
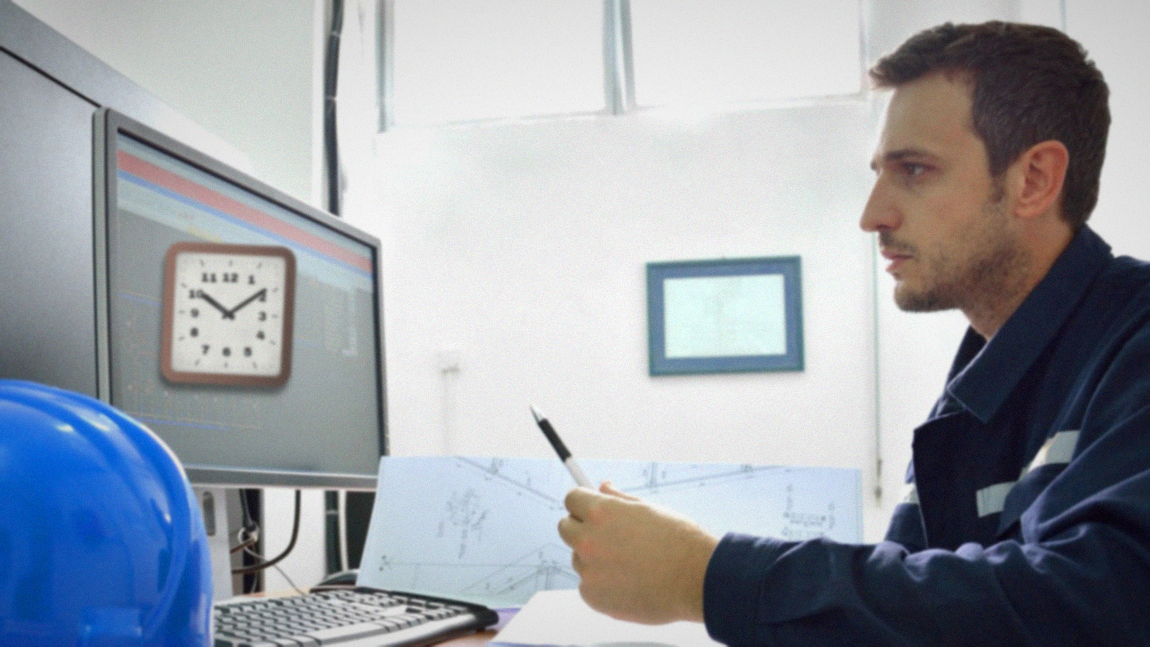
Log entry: 10:09
